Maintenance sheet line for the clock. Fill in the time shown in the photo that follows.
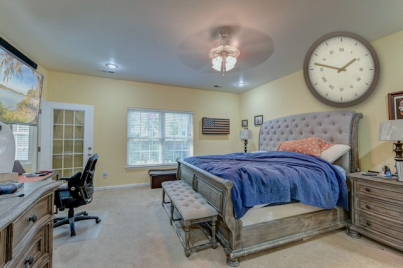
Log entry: 1:47
